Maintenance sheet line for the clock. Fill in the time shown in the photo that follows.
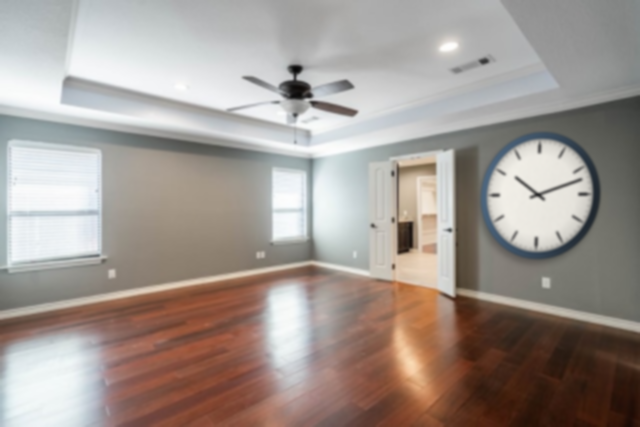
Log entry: 10:12
